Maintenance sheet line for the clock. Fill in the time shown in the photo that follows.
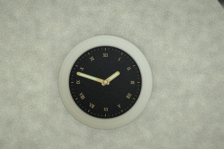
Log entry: 1:48
